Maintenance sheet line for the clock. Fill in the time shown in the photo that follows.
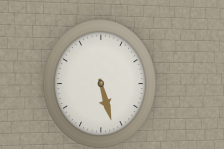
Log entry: 5:27
